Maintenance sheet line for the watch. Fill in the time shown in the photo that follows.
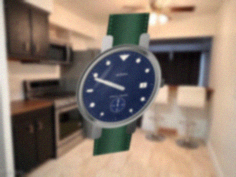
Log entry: 9:49
